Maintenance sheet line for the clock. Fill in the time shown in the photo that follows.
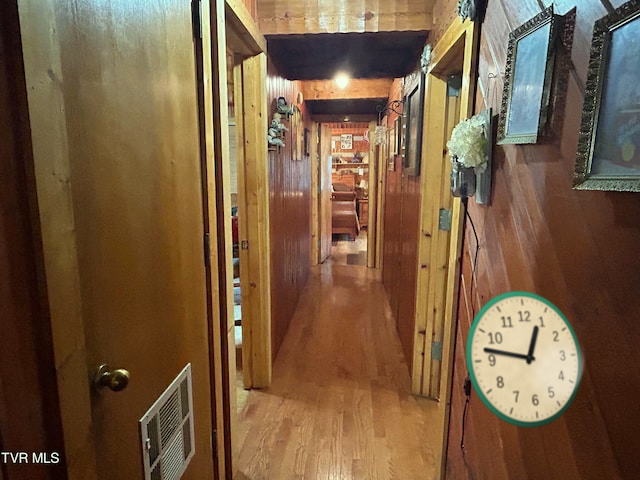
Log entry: 12:47
